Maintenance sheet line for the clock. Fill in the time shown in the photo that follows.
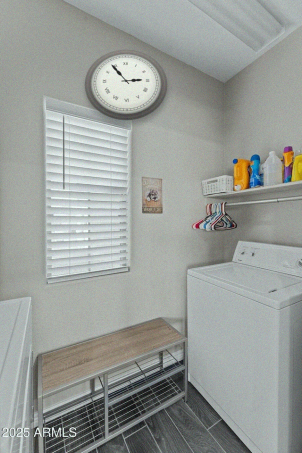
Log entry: 2:54
